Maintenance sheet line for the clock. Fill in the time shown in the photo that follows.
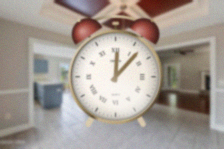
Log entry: 12:07
